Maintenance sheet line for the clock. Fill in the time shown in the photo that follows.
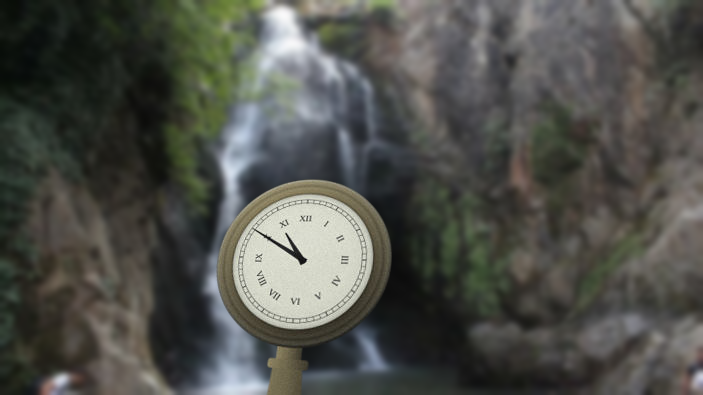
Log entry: 10:50
